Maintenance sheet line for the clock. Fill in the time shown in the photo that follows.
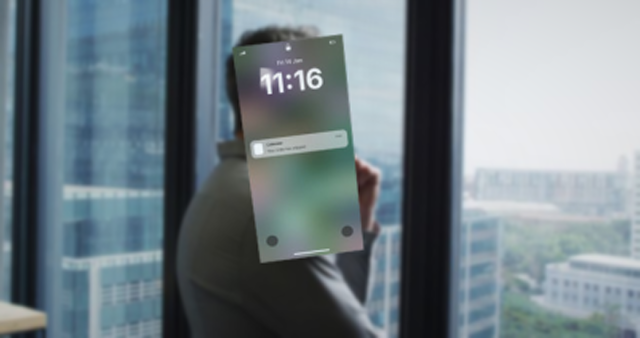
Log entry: 11:16
